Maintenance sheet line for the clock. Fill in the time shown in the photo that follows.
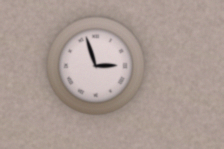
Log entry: 2:57
